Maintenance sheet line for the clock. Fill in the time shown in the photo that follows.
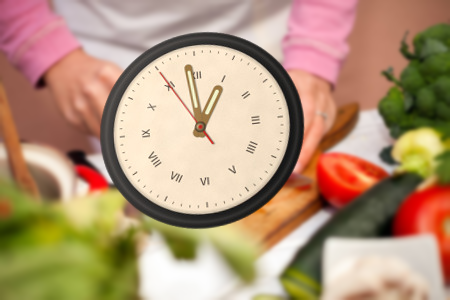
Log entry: 12:58:55
